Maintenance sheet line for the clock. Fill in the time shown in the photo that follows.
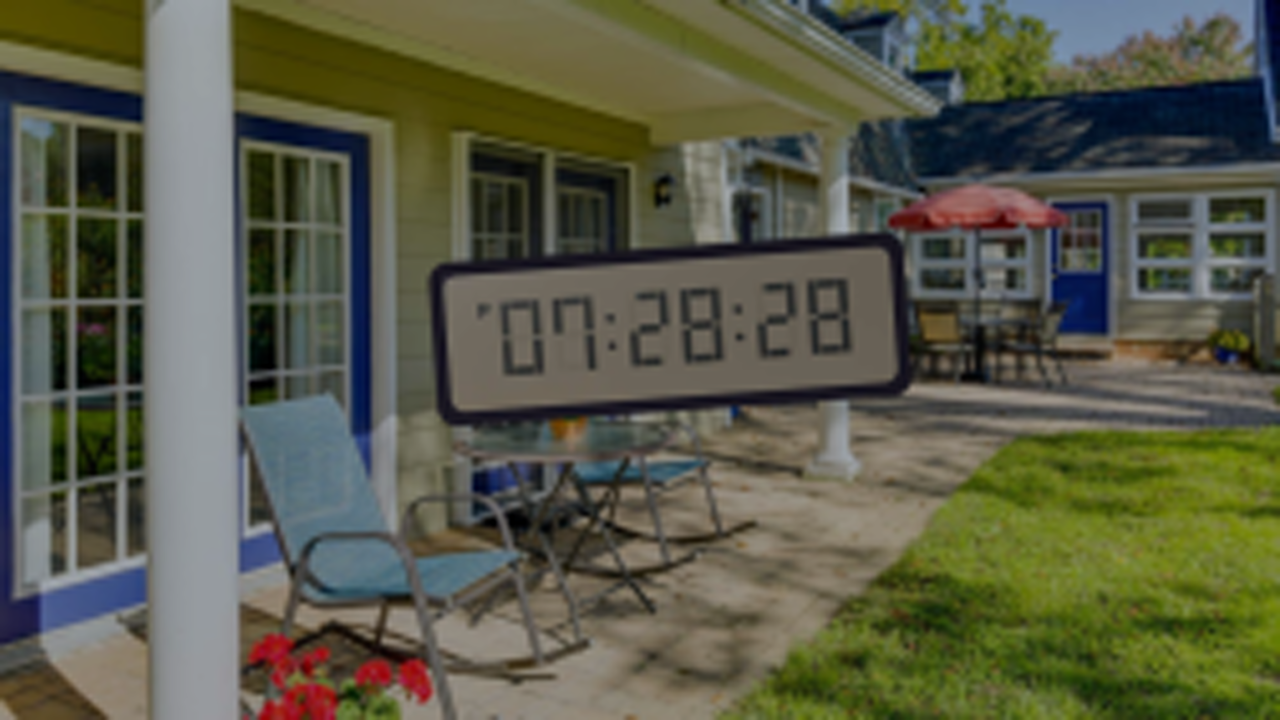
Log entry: 7:28:28
